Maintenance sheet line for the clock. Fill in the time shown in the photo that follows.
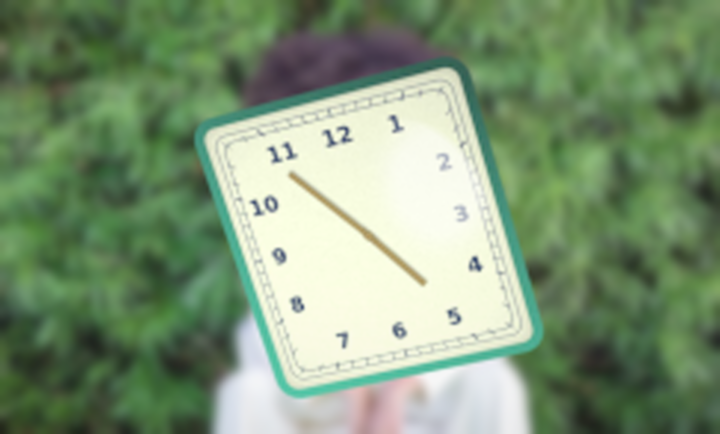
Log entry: 4:54
